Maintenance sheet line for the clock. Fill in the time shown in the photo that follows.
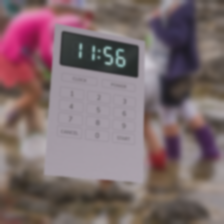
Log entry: 11:56
